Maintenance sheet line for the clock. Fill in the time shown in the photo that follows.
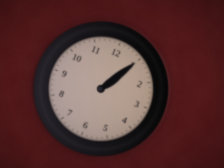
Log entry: 1:05
